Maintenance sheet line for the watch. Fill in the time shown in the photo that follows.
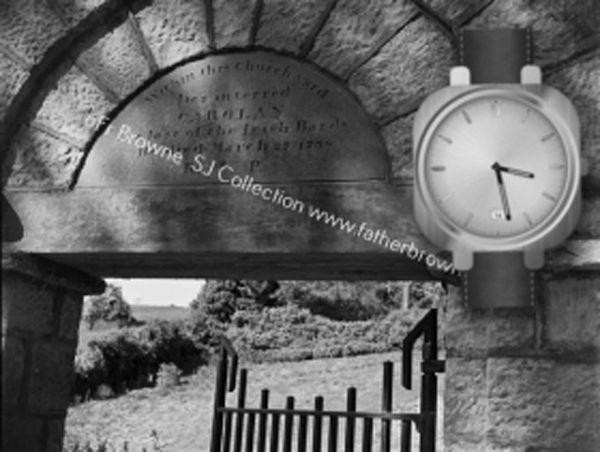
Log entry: 3:28
